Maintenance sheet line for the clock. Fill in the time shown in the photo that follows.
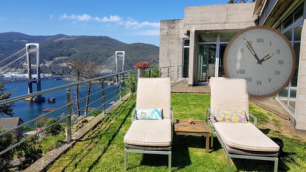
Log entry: 1:54
